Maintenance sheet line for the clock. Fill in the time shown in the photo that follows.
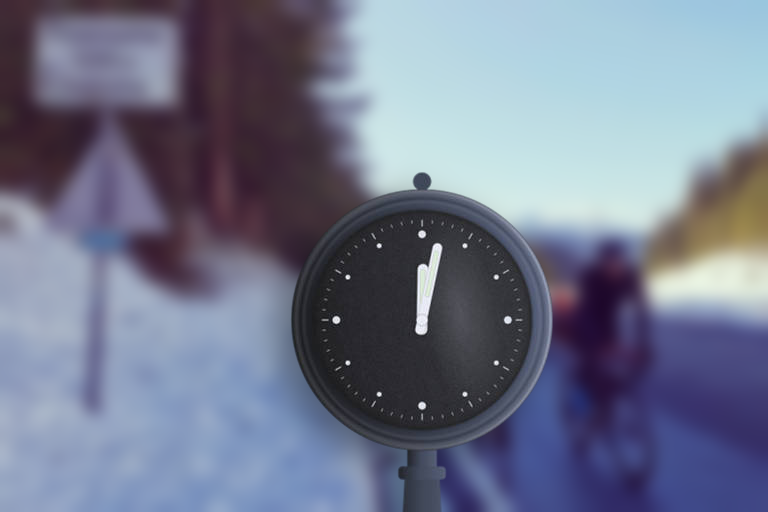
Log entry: 12:02
